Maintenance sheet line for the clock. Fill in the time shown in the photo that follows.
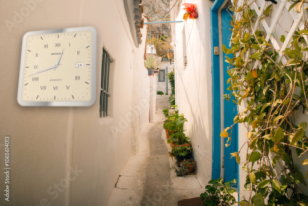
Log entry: 12:42
